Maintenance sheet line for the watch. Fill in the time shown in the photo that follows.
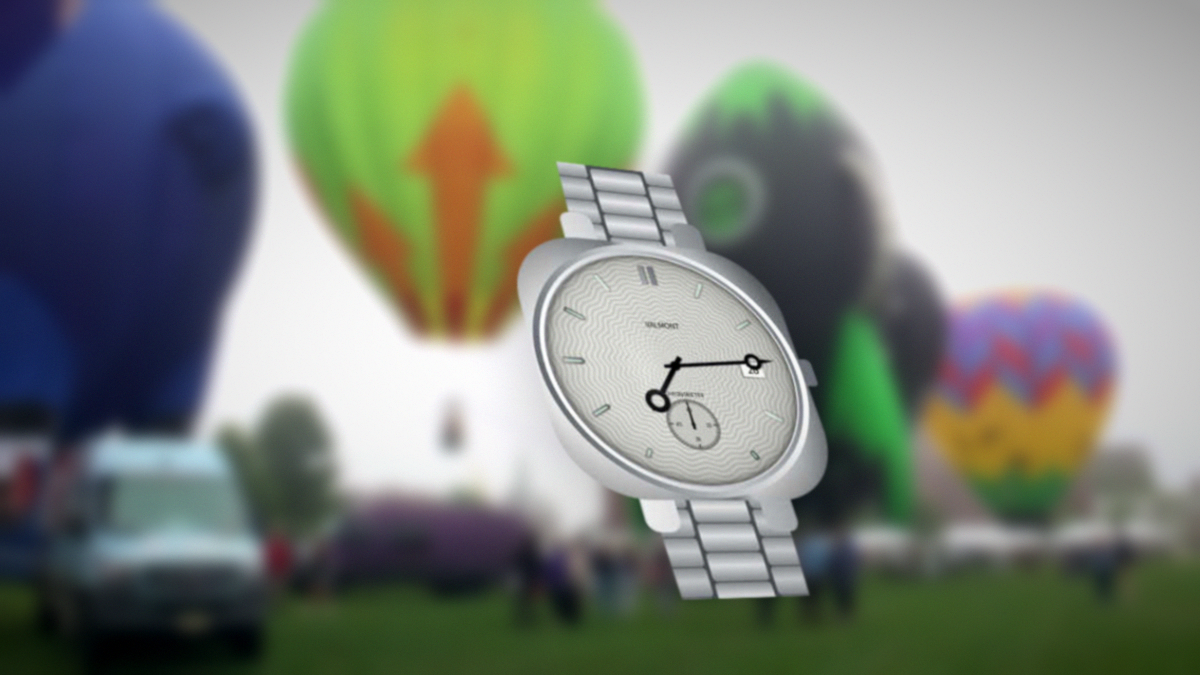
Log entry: 7:14
